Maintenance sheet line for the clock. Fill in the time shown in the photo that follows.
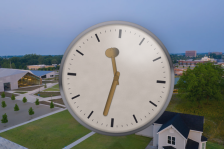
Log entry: 11:32
